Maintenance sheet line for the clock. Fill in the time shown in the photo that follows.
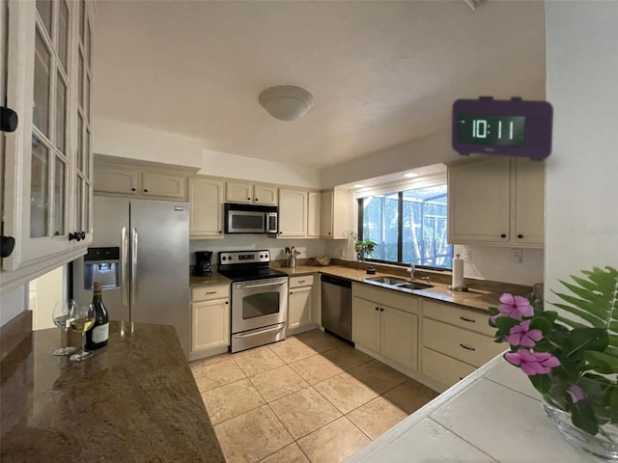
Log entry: 10:11
